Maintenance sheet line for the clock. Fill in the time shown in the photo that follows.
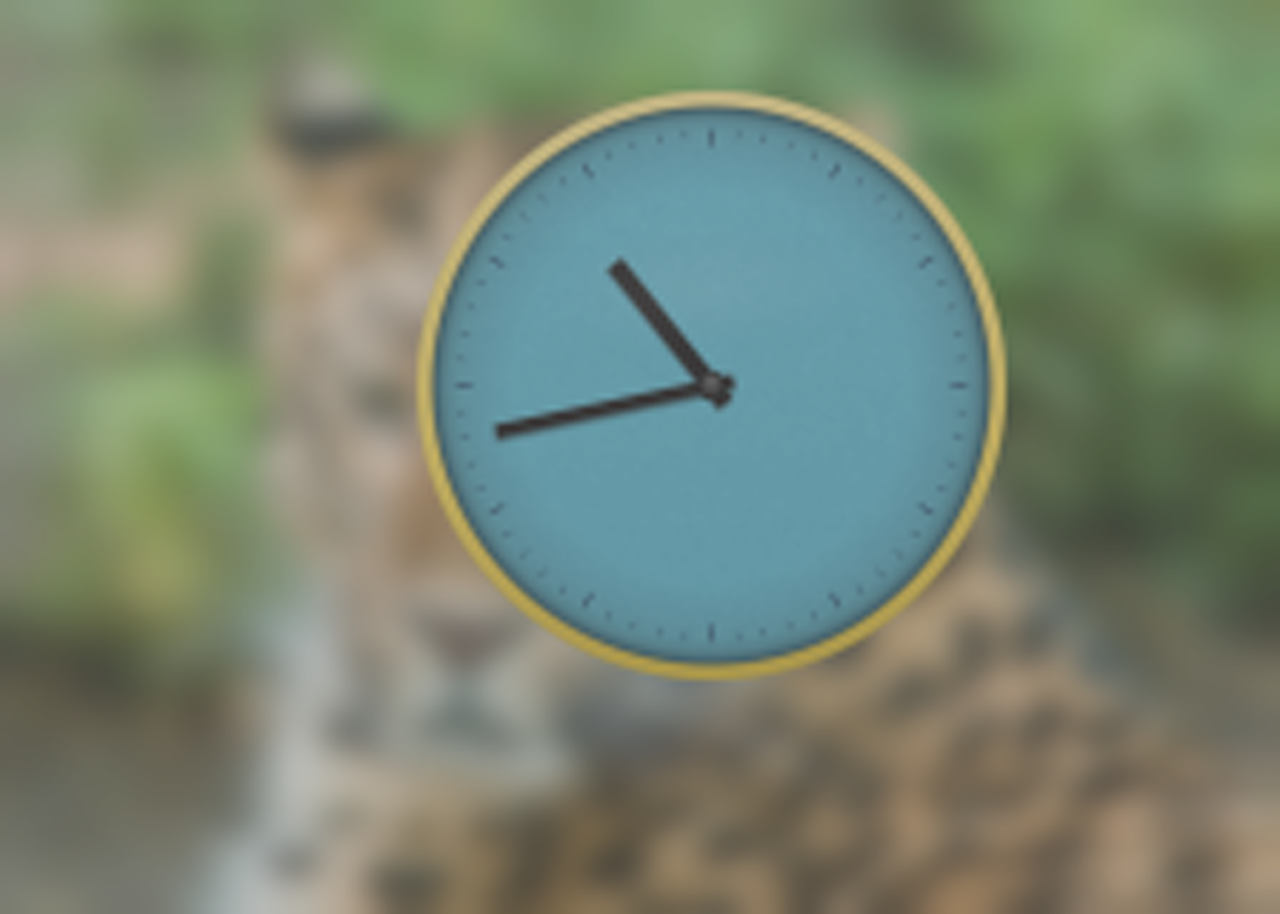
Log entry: 10:43
